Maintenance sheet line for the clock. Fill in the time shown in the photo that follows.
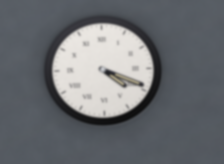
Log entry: 4:19
